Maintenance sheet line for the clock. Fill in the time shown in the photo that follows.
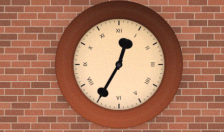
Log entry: 12:35
